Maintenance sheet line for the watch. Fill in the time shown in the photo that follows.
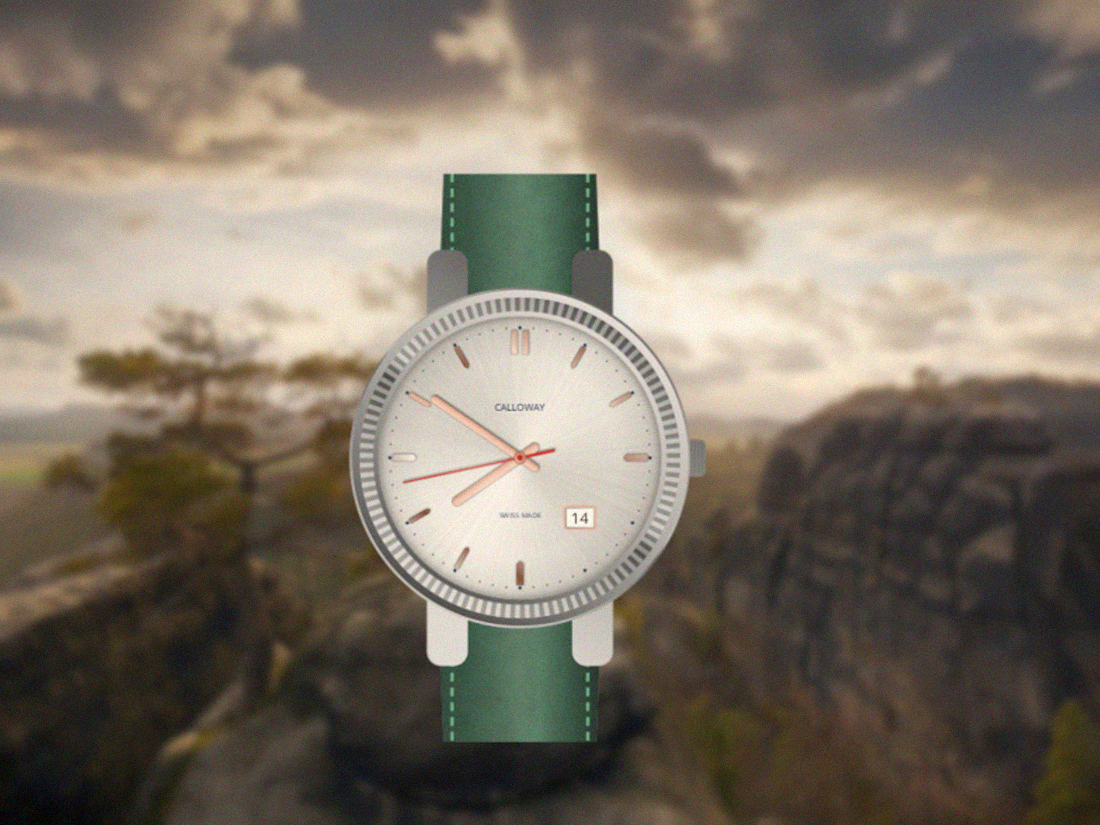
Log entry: 7:50:43
